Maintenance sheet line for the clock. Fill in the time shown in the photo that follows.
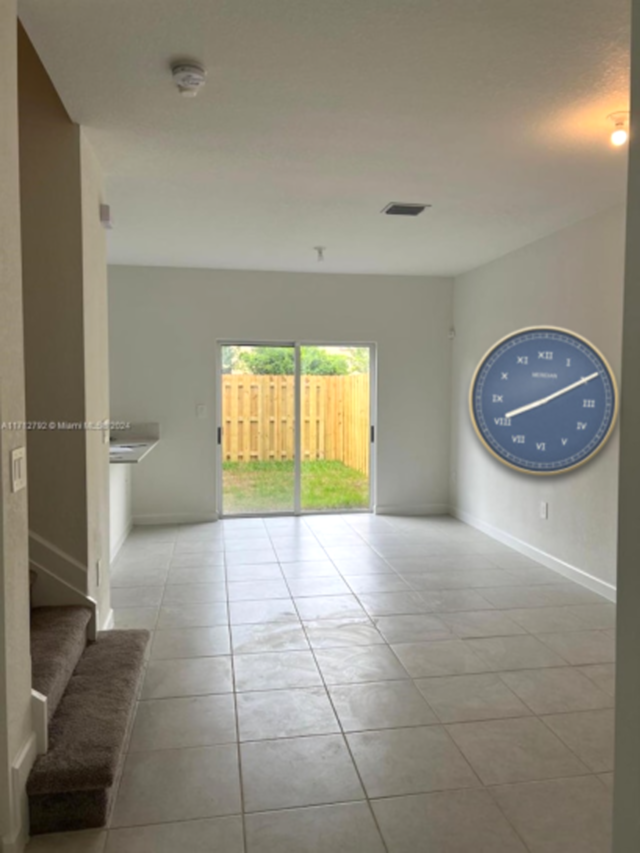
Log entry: 8:10
